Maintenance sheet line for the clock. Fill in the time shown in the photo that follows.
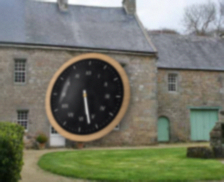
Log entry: 5:27
